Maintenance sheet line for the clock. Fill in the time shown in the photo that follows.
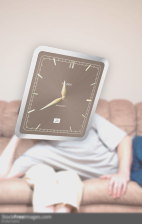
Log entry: 11:39
